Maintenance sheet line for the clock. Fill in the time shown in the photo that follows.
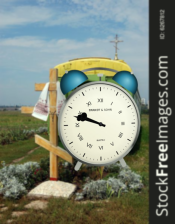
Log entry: 9:48
